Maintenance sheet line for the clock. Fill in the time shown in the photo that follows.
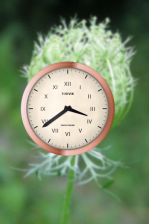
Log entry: 3:39
